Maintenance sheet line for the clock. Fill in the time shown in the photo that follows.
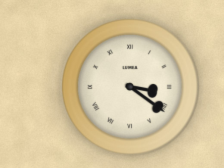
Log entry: 3:21
